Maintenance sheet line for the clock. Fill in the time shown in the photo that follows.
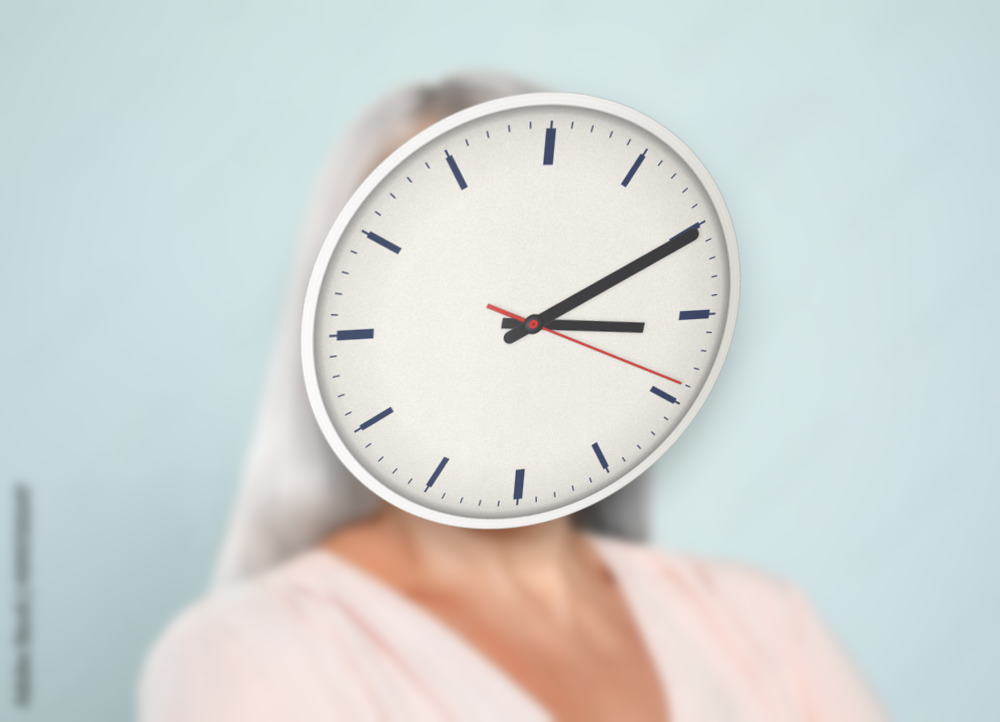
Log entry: 3:10:19
